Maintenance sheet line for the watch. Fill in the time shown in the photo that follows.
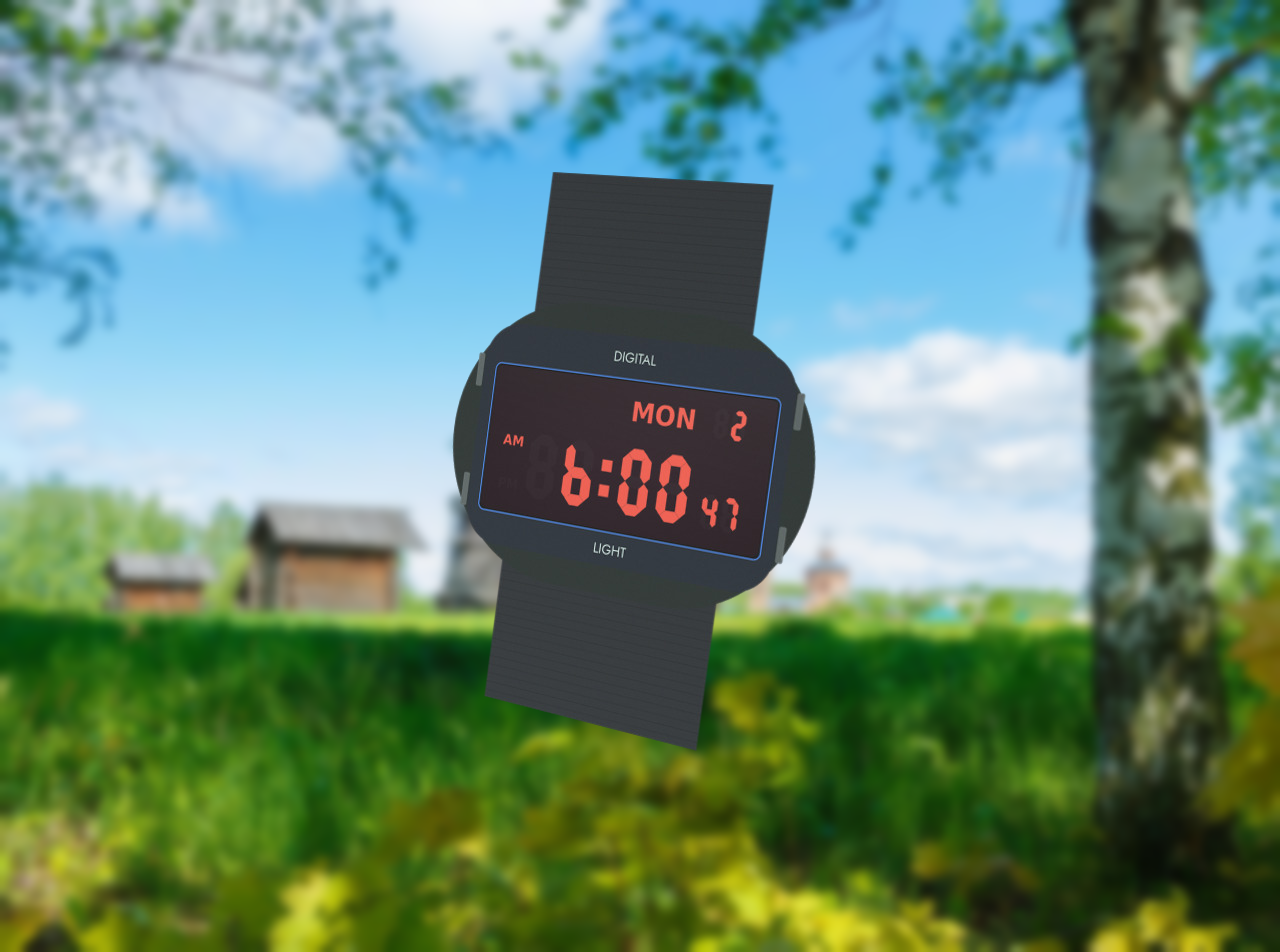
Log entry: 6:00:47
